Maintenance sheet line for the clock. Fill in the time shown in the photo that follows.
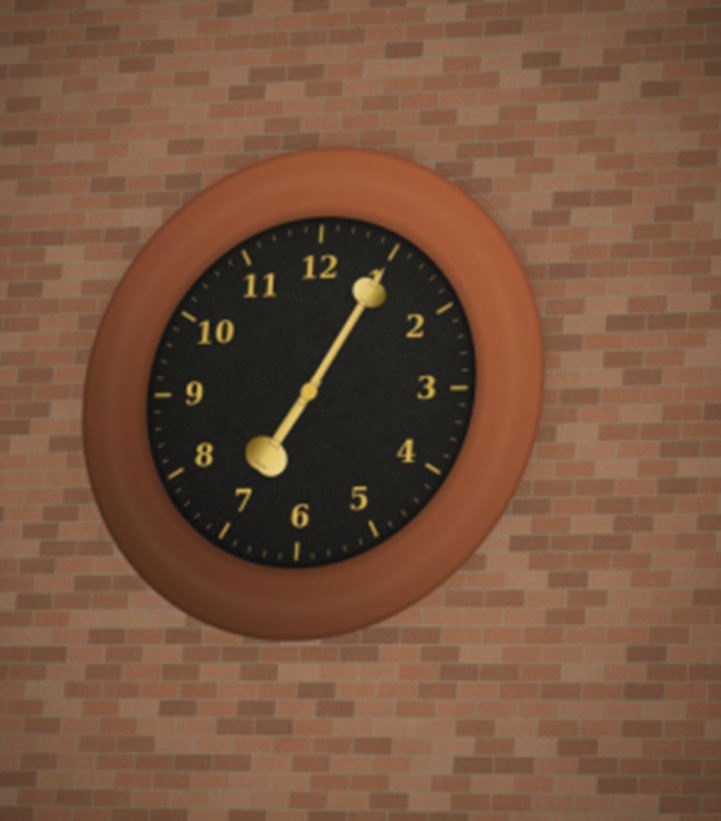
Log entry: 7:05
